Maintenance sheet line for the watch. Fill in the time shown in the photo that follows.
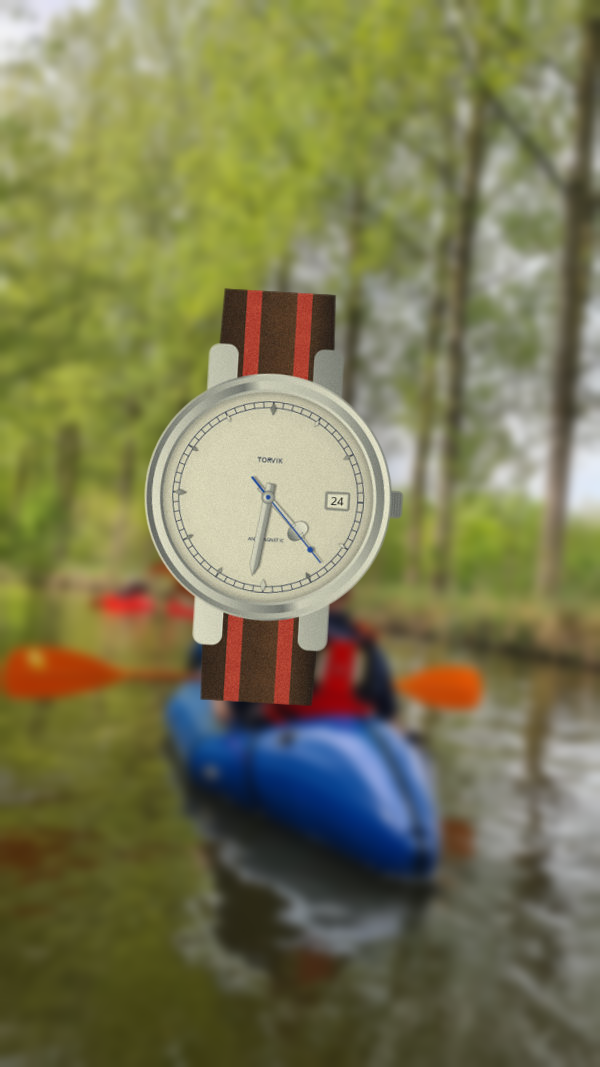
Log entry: 4:31:23
